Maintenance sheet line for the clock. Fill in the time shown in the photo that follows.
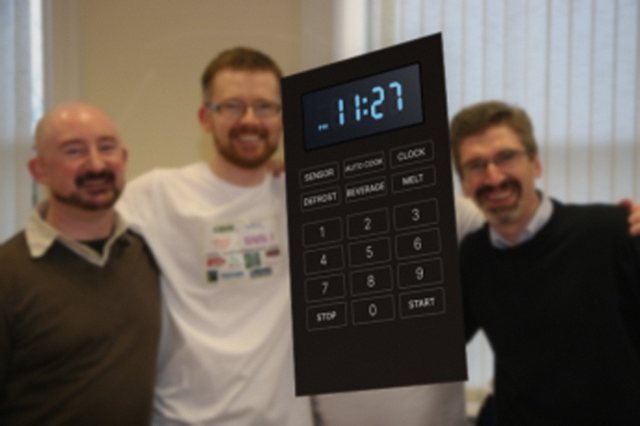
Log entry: 11:27
